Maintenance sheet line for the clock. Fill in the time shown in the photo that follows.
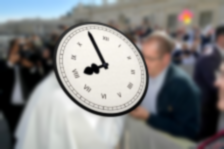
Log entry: 7:55
